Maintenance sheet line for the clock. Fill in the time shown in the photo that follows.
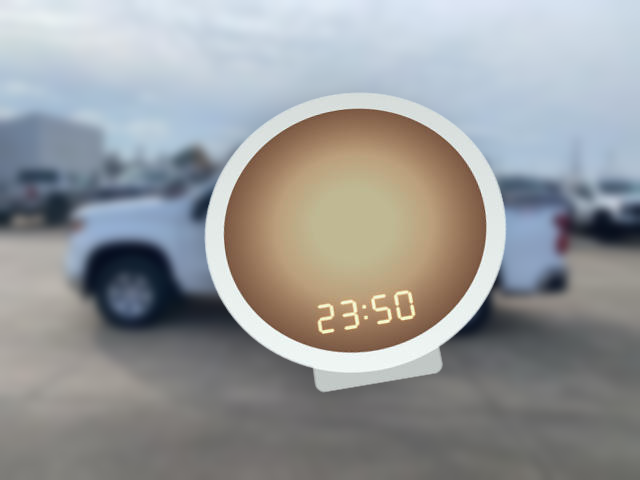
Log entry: 23:50
